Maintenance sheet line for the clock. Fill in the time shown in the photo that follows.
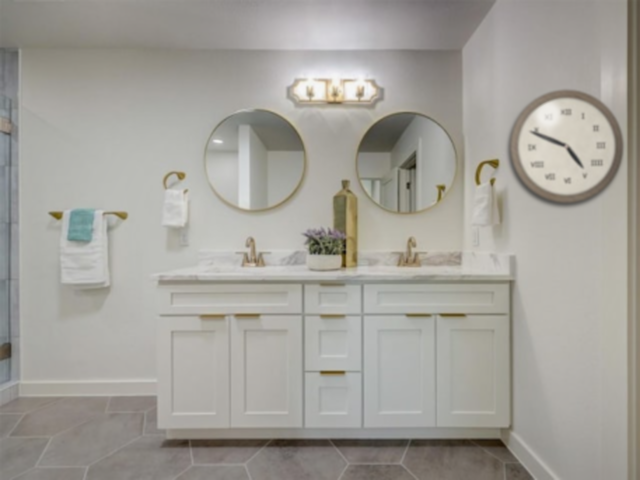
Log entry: 4:49
